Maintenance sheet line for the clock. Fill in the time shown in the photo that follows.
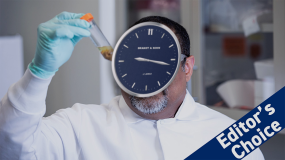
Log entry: 9:17
